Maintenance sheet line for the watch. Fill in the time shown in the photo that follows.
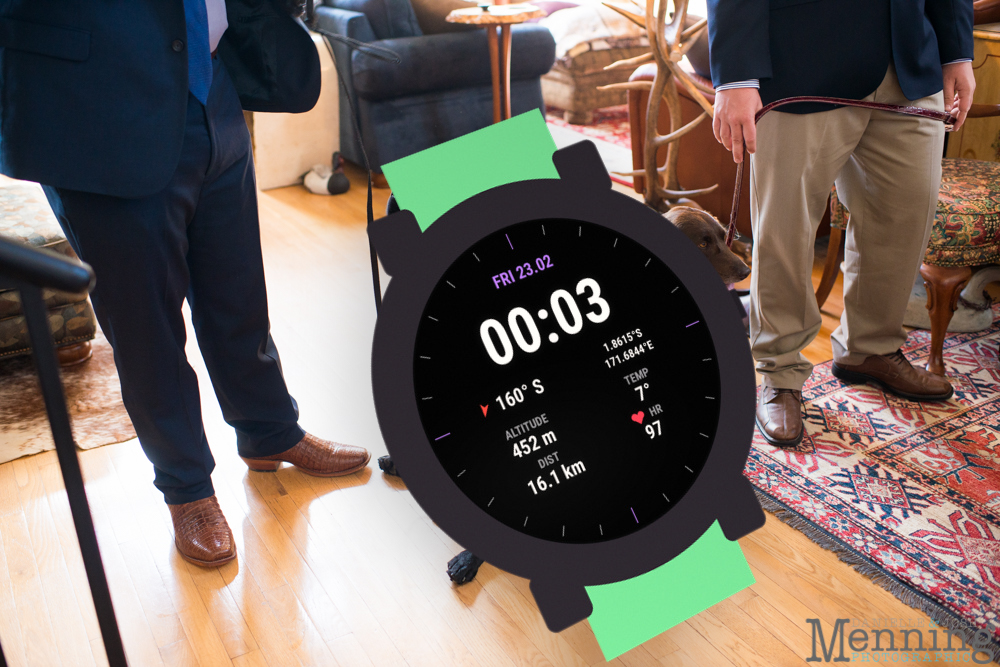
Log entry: 0:03
